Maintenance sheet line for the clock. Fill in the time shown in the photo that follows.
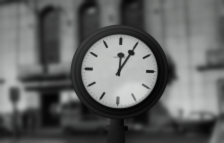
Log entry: 12:05
